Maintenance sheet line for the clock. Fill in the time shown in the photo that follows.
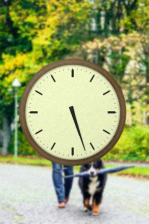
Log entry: 5:27
